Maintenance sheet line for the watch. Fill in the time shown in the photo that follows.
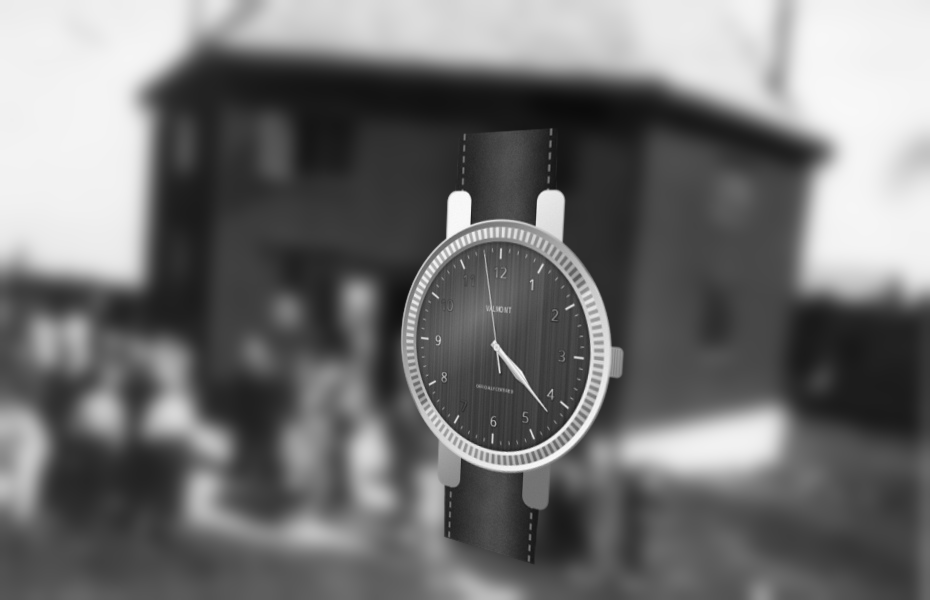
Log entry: 4:21:58
